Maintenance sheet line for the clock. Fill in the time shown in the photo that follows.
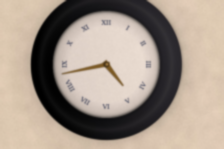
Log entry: 4:43
